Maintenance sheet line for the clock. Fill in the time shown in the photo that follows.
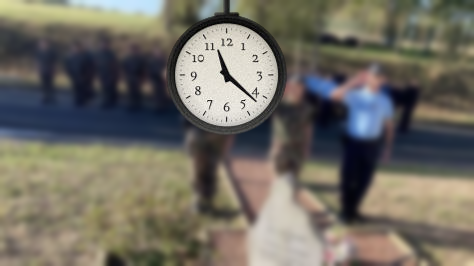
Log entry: 11:22
